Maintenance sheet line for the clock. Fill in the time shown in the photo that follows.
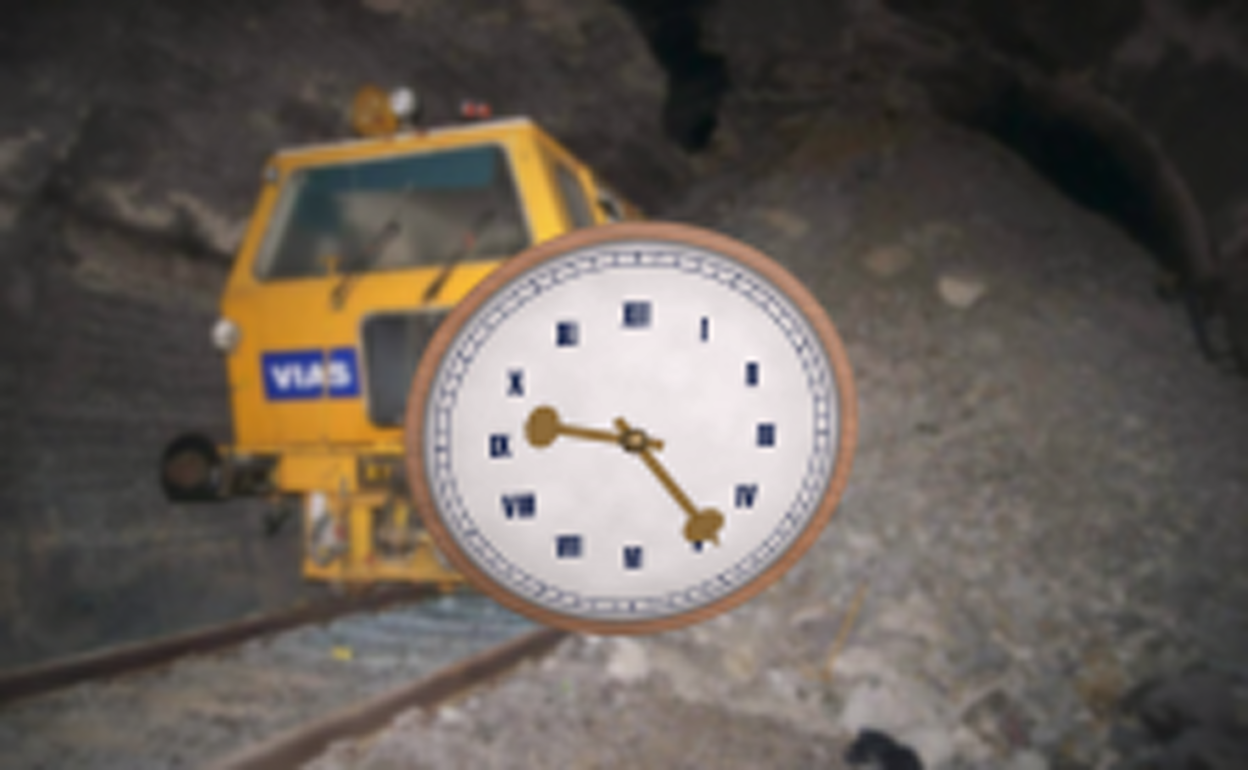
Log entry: 9:24
